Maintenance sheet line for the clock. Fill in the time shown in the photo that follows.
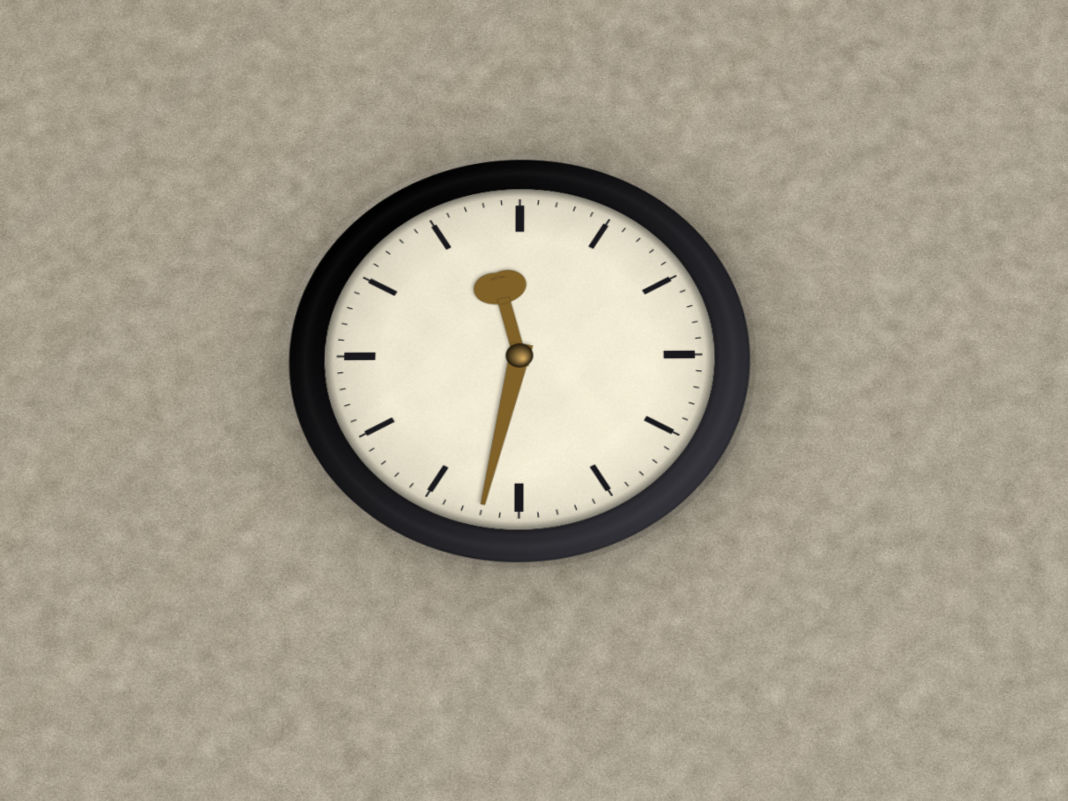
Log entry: 11:32
